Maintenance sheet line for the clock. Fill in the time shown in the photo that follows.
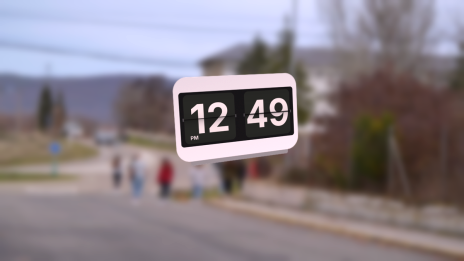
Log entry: 12:49
